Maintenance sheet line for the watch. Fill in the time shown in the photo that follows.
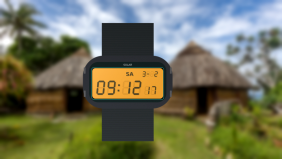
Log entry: 9:12:17
